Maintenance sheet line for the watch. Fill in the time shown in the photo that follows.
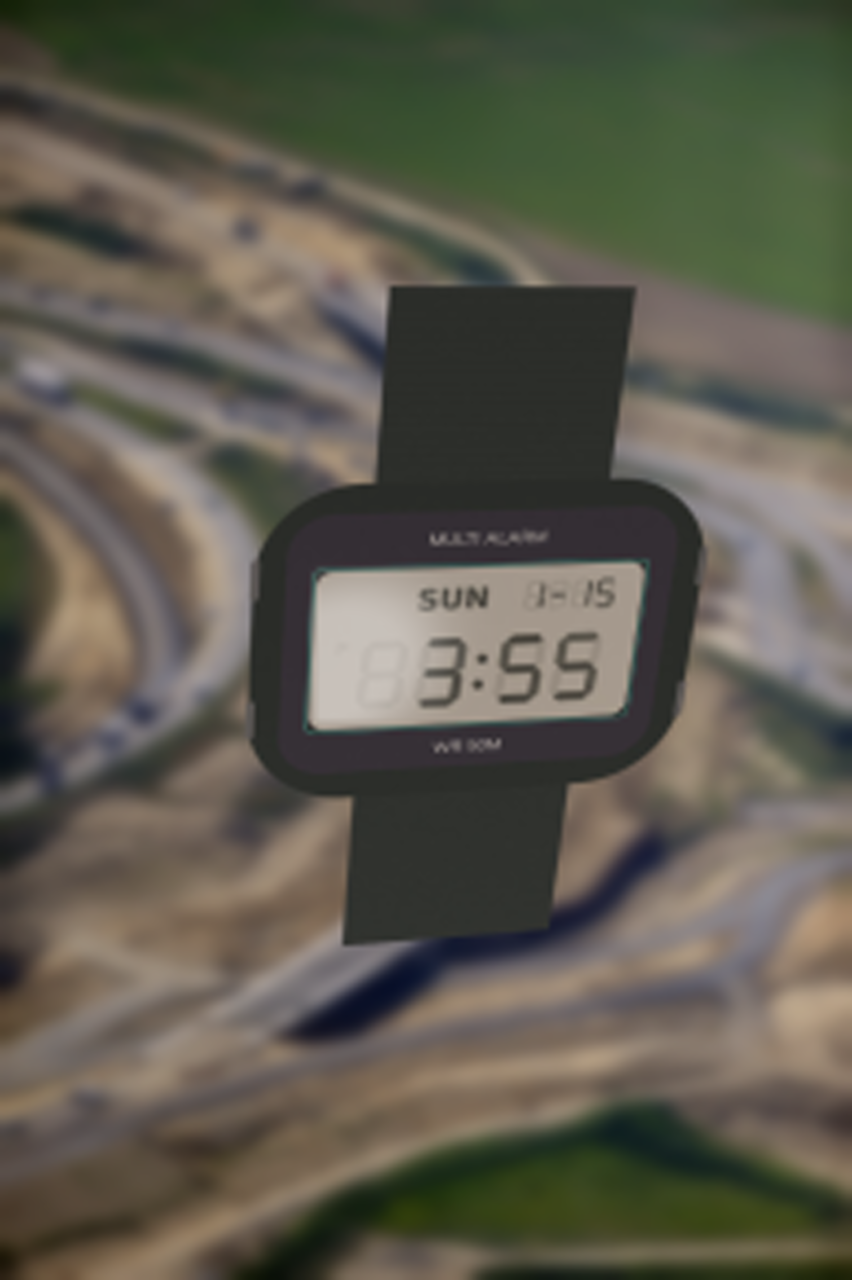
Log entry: 3:55
